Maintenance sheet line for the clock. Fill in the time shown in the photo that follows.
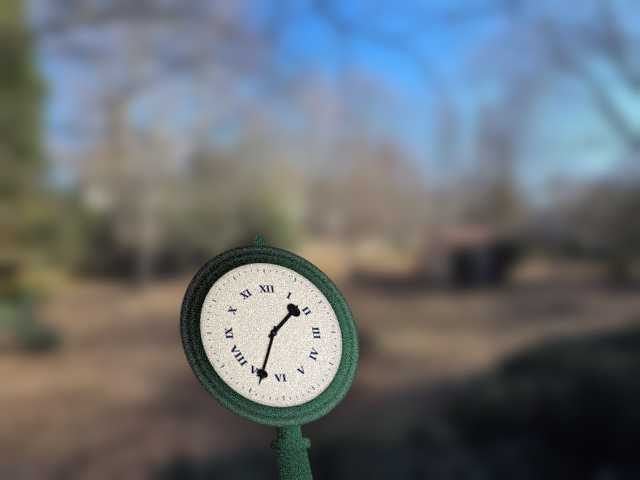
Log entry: 1:34
